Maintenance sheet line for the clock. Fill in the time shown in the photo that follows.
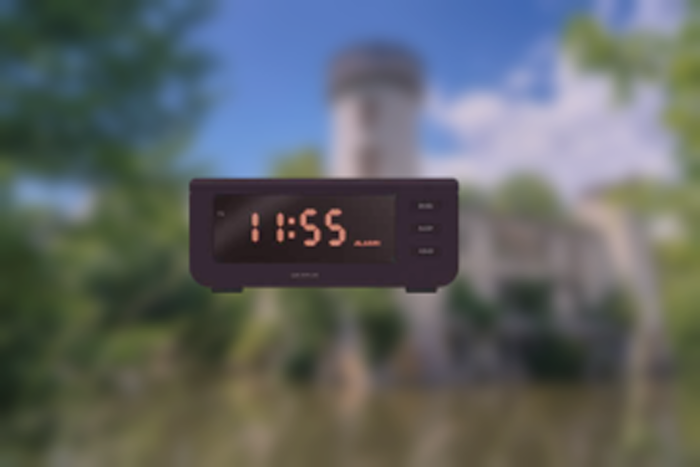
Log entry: 11:55
